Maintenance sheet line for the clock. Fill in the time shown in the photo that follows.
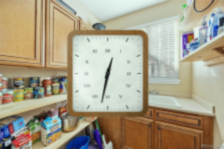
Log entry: 12:32
